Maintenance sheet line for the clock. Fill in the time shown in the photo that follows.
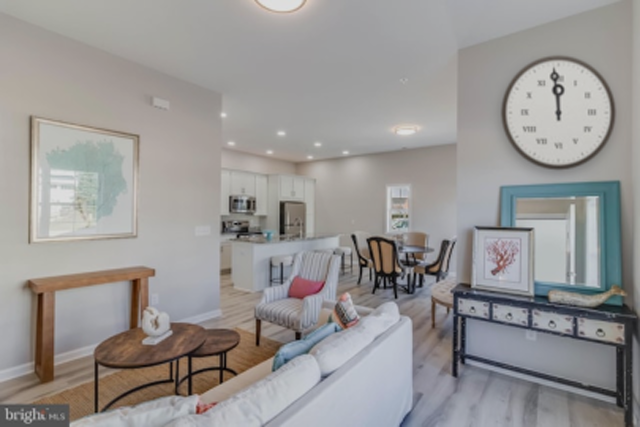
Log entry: 11:59
